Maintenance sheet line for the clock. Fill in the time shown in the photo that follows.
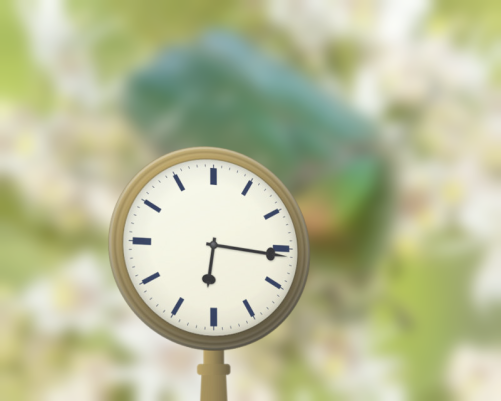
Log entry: 6:16
